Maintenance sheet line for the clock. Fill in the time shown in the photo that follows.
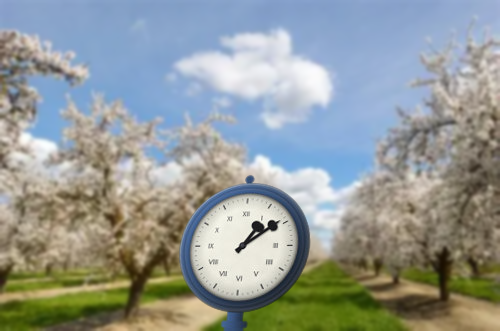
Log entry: 1:09
